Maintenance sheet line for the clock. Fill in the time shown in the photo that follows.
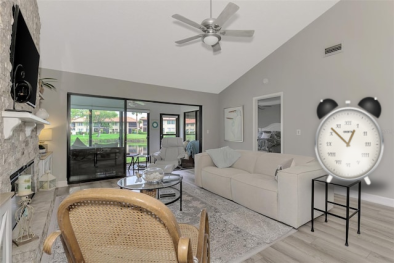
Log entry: 12:52
